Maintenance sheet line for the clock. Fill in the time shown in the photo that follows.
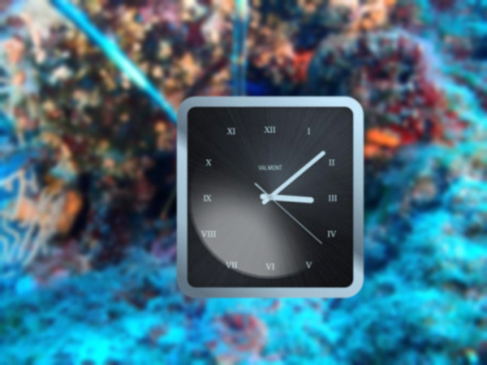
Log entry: 3:08:22
